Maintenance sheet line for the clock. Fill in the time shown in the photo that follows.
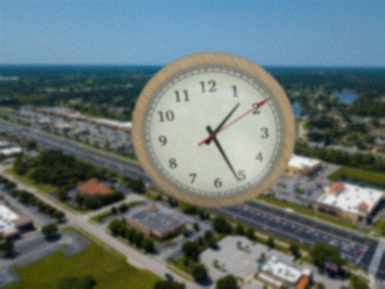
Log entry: 1:26:10
